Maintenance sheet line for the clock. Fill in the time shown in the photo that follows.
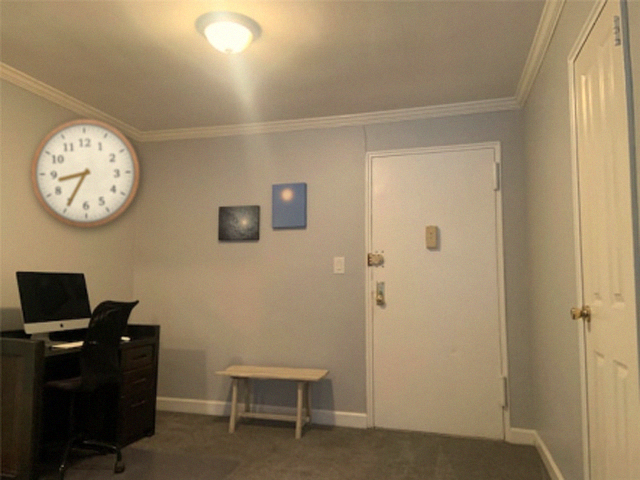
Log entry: 8:35
